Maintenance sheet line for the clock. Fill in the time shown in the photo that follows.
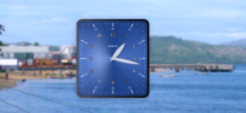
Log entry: 1:17
